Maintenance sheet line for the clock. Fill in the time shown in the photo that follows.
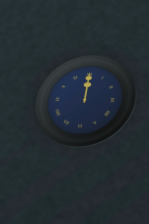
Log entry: 12:00
